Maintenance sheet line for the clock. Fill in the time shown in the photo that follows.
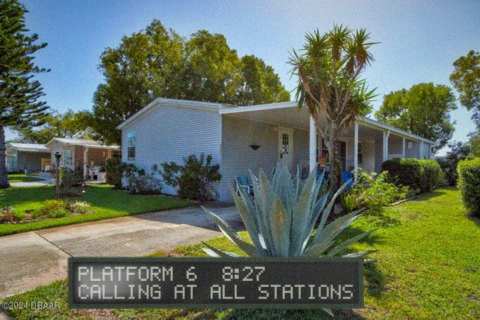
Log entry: 8:27
